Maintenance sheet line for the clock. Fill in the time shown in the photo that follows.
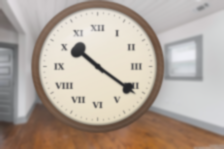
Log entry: 10:21
